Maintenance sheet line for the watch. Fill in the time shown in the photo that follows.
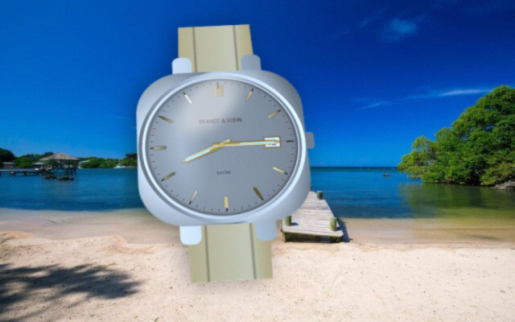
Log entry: 8:15
